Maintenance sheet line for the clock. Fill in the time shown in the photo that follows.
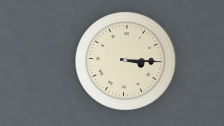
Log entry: 3:15
